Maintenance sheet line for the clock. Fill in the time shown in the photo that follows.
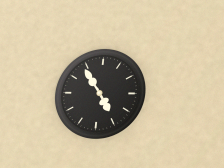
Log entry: 4:54
